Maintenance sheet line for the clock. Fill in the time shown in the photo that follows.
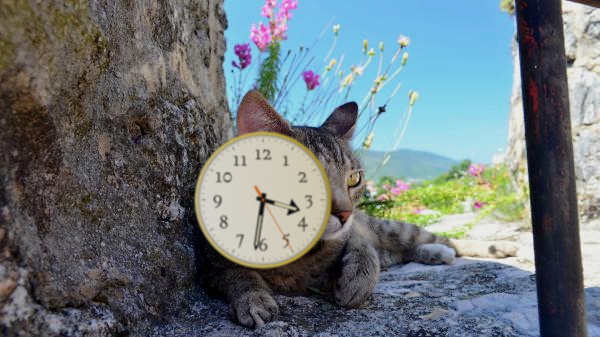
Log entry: 3:31:25
